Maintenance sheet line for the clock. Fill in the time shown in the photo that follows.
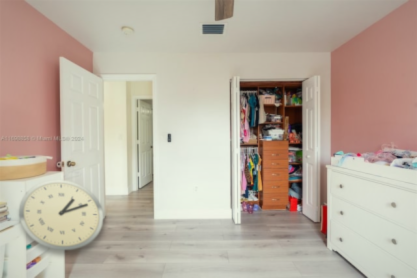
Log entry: 1:11
